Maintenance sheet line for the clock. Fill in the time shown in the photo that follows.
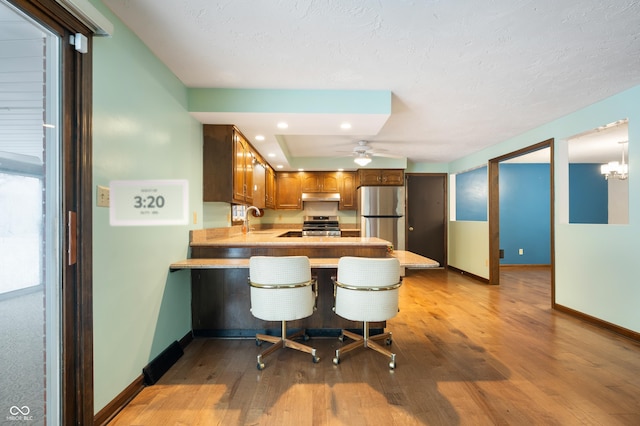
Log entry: 3:20
